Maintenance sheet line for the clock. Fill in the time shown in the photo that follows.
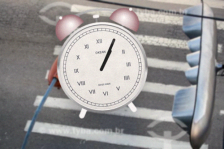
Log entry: 1:05
